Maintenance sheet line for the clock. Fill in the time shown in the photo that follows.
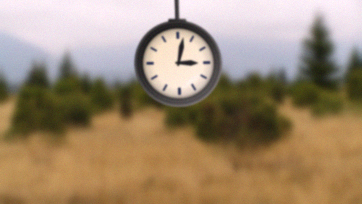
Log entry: 3:02
